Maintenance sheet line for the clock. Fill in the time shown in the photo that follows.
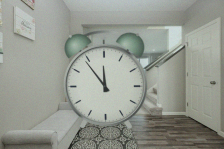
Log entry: 11:54
